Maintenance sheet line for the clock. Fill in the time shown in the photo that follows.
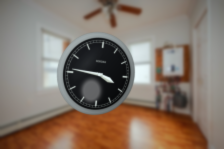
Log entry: 3:46
